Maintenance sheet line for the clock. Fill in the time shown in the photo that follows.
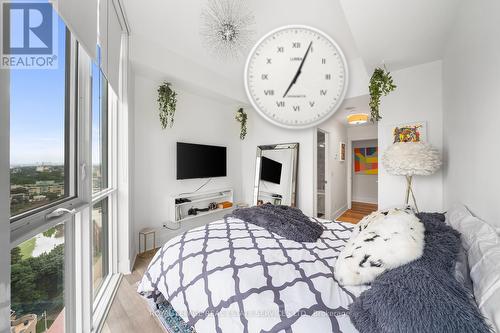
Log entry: 7:04
